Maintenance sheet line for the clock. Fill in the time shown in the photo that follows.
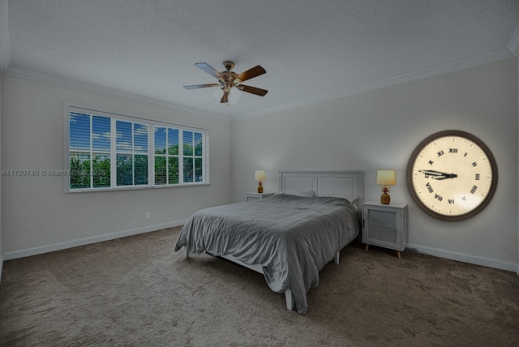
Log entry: 8:46
